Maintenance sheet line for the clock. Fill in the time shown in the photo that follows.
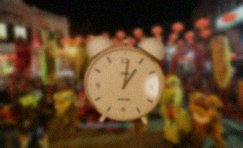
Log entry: 1:01
